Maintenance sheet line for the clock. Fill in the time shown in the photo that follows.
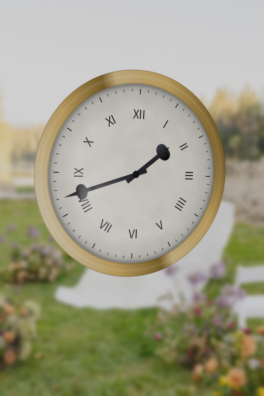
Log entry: 1:42
